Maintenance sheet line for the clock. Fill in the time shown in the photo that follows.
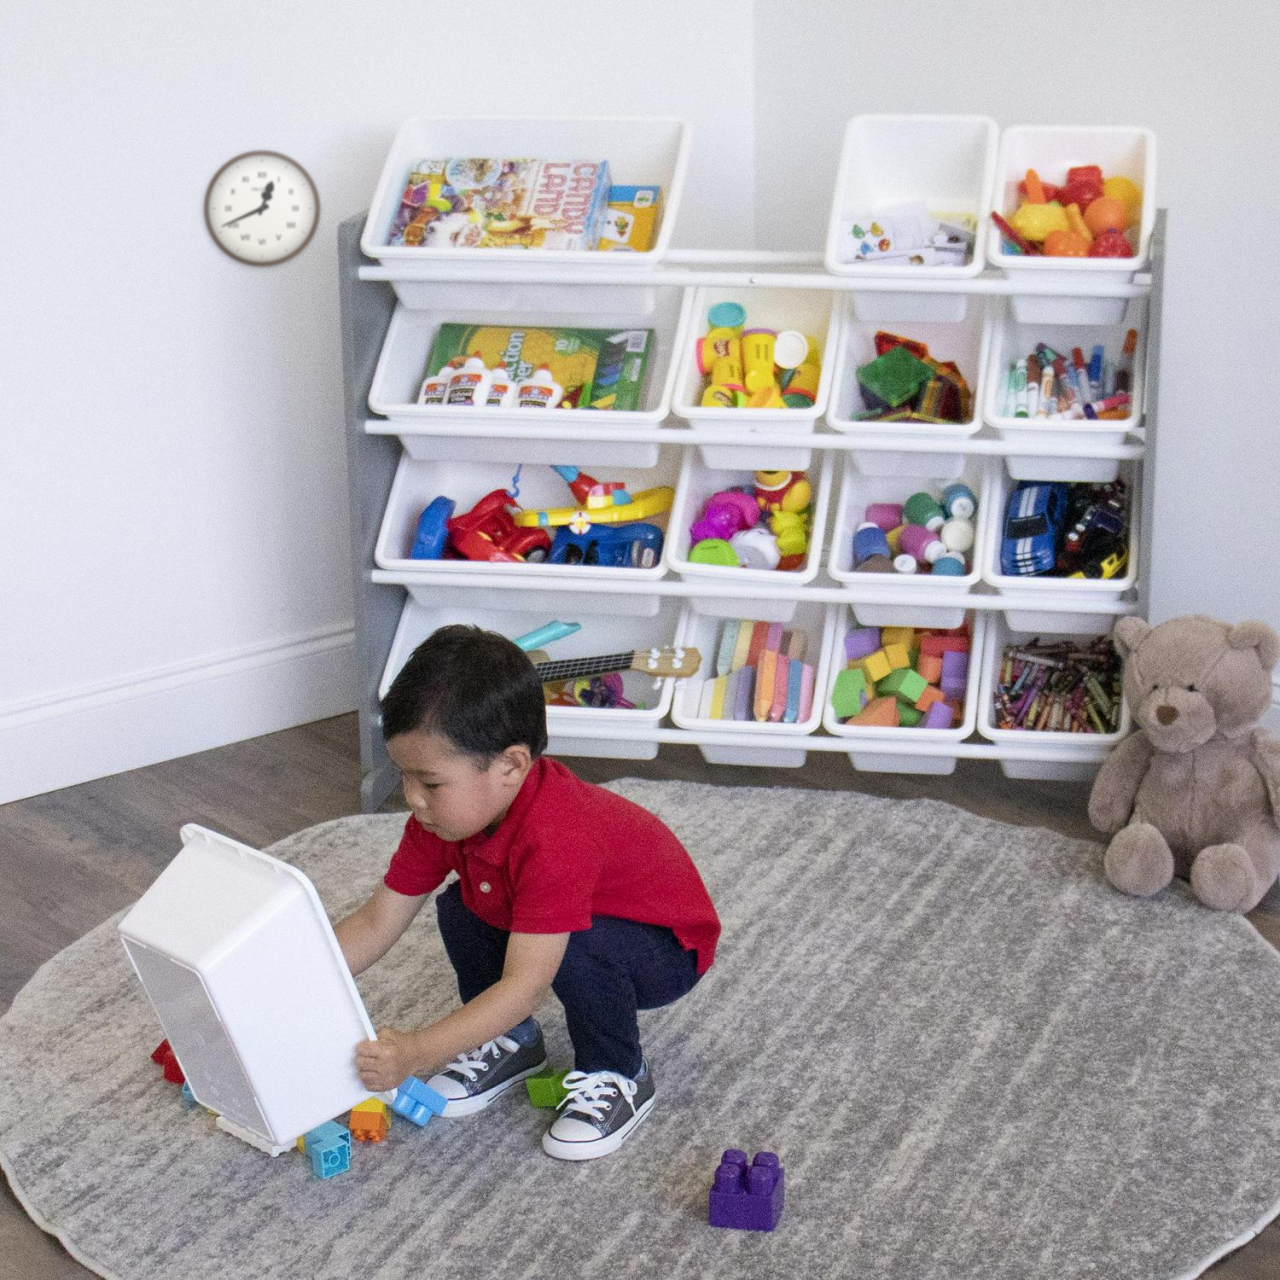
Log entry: 12:41
